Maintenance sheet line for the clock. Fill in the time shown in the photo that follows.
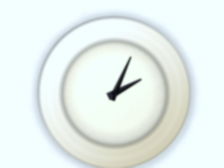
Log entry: 2:04
